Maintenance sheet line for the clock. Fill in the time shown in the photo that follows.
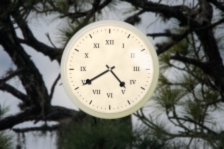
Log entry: 4:40
